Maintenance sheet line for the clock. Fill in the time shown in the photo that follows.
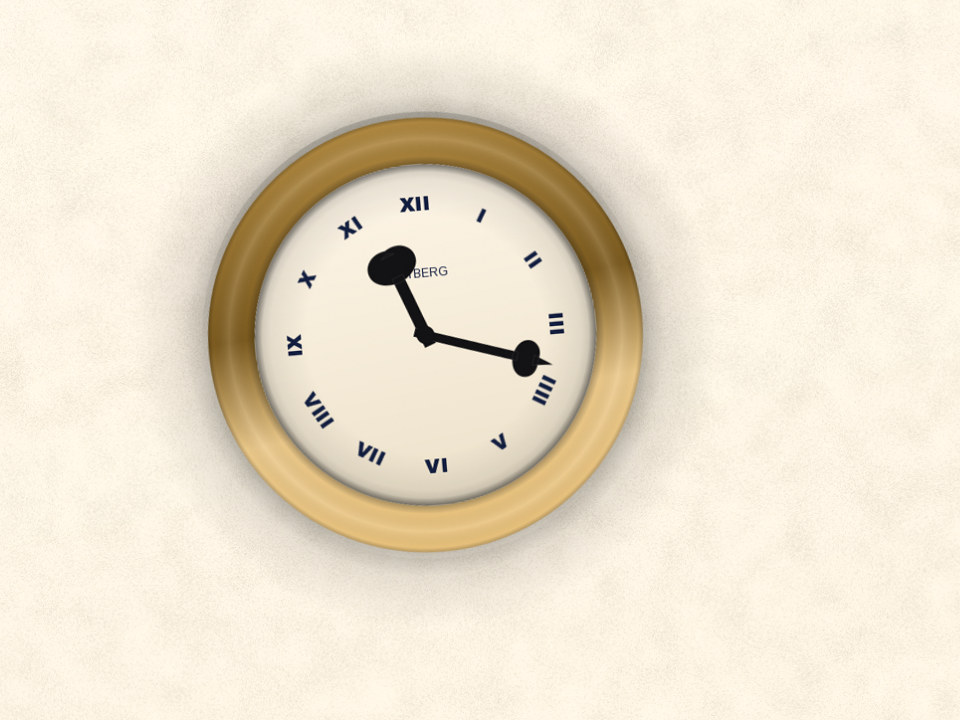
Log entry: 11:18
